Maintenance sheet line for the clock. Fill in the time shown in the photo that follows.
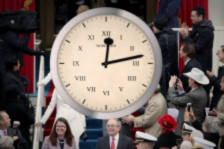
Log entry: 12:13
